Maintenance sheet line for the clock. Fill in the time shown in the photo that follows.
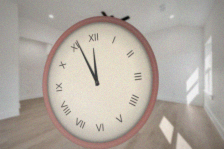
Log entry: 11:56
